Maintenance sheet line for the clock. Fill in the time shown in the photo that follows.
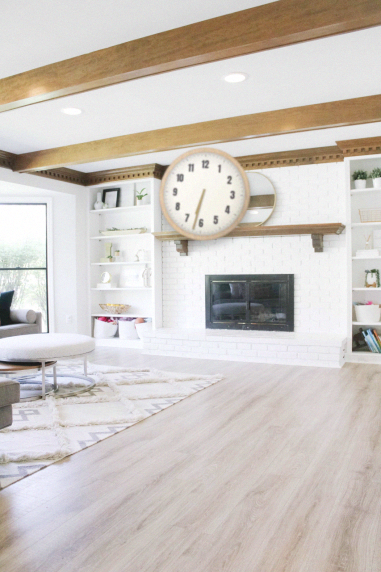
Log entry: 6:32
